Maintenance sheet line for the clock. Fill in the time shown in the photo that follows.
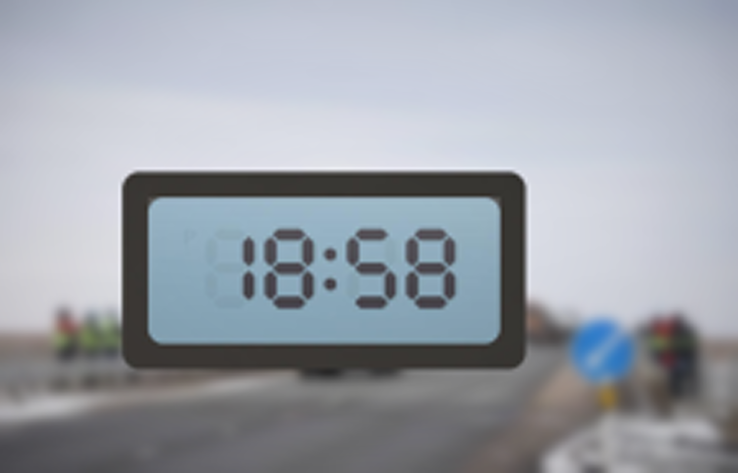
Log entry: 18:58
